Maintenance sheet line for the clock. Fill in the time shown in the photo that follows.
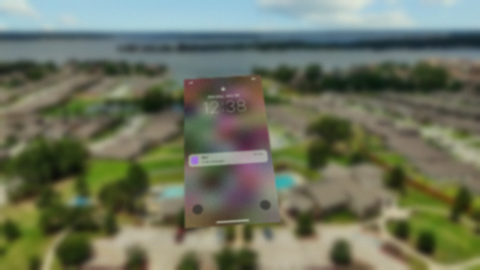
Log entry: 12:38
